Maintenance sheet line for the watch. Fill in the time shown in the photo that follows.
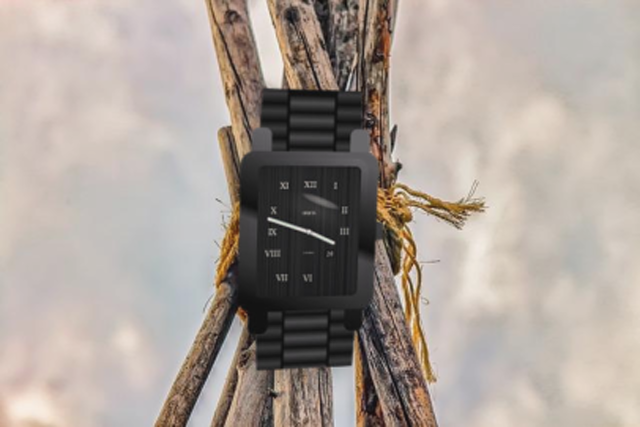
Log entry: 3:48
